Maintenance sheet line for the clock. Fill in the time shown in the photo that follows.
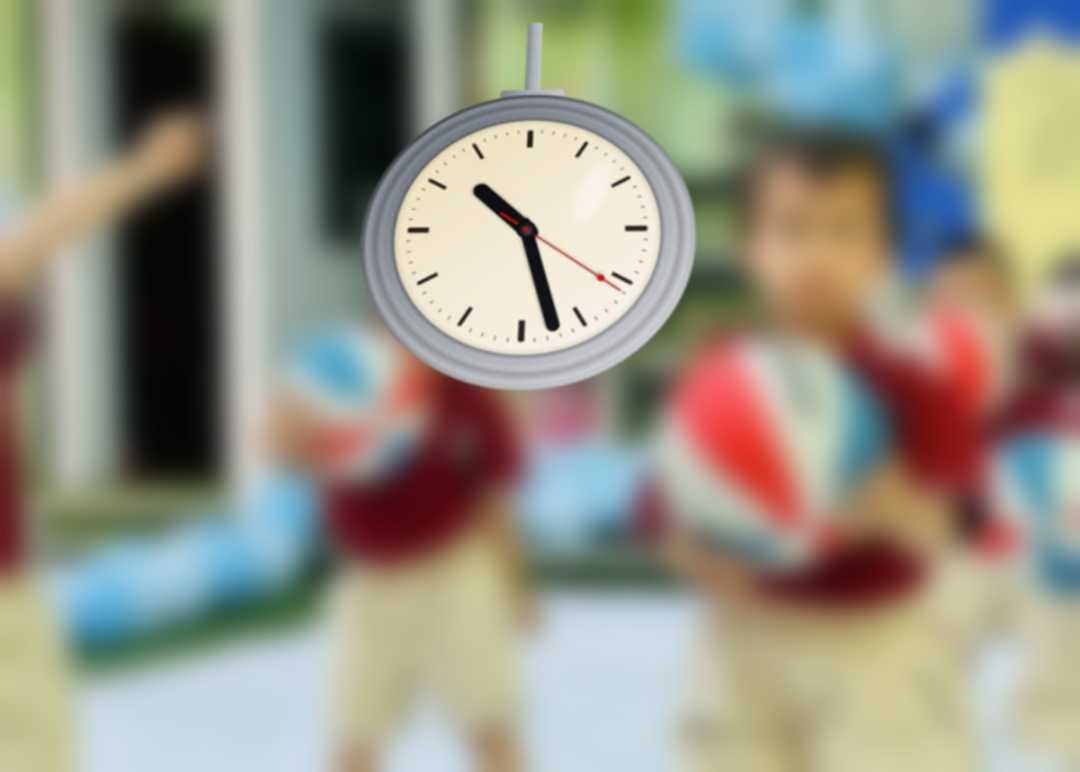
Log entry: 10:27:21
